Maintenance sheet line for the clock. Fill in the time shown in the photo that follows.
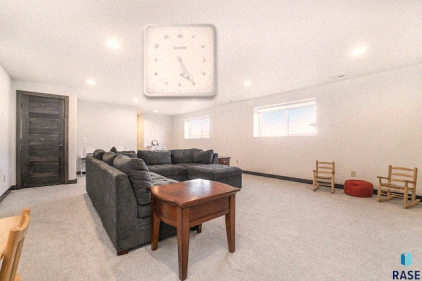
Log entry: 5:25
